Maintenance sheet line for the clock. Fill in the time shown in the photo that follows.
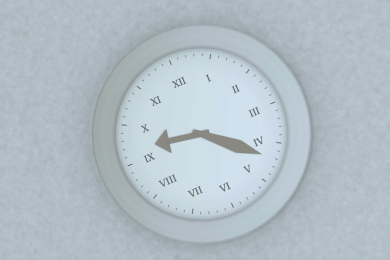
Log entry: 9:22
